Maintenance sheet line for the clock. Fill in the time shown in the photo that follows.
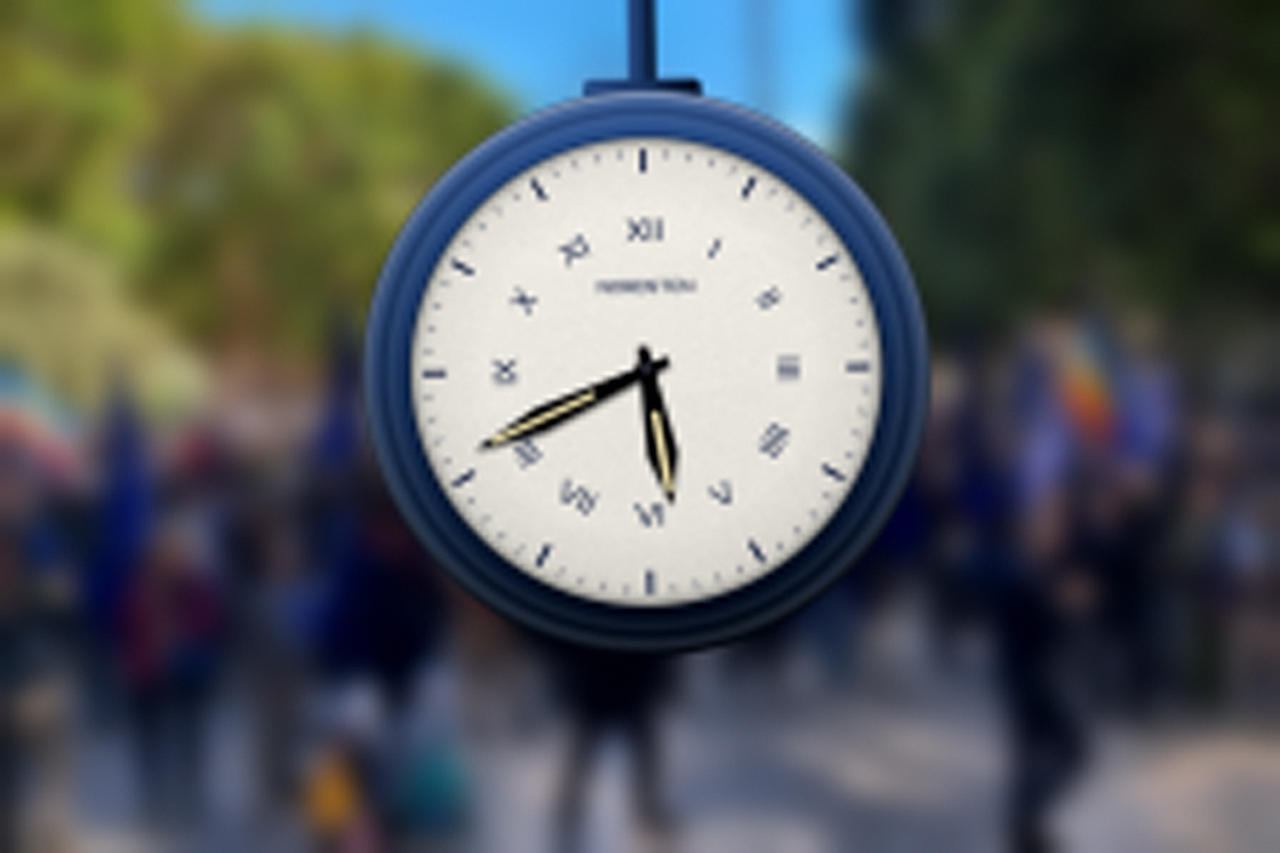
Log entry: 5:41
